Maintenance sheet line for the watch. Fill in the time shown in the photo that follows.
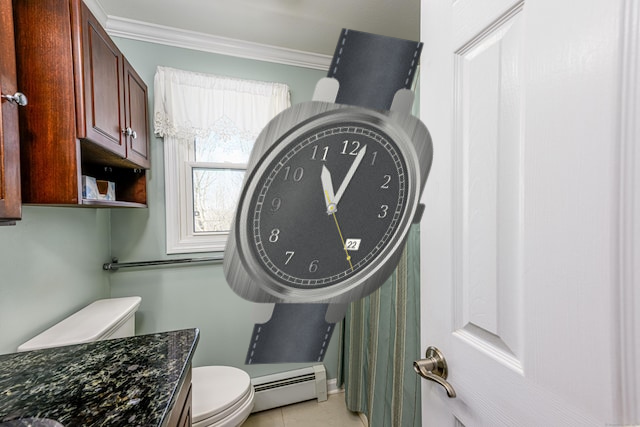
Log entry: 11:02:24
